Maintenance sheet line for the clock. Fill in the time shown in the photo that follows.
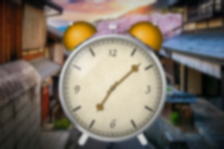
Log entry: 7:08
